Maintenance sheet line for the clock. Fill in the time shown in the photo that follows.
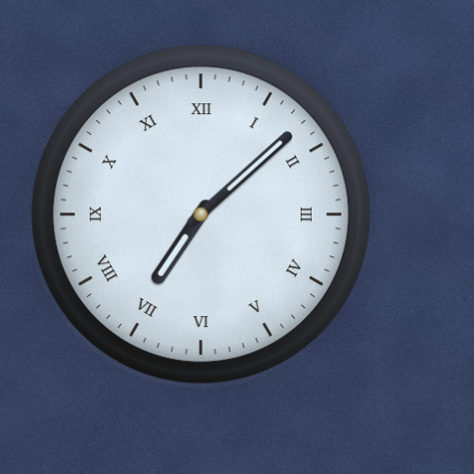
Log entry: 7:08
